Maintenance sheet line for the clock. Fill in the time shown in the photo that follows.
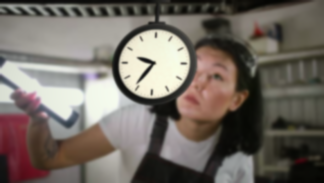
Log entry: 9:36
